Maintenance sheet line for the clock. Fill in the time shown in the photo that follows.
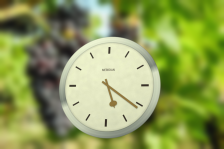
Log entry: 5:21
